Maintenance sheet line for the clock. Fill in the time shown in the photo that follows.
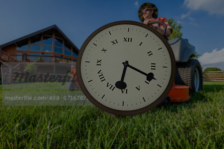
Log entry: 6:19
